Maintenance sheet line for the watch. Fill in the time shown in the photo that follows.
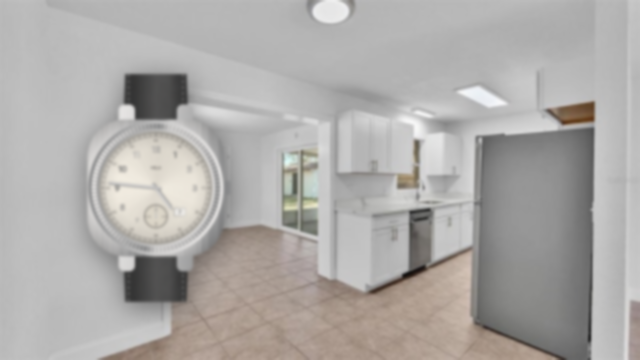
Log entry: 4:46
